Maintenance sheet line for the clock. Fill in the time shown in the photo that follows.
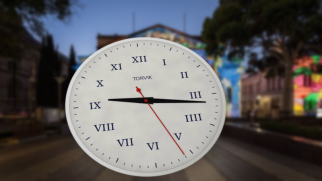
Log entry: 9:16:26
